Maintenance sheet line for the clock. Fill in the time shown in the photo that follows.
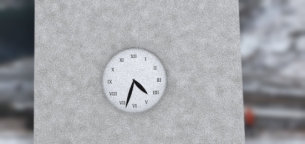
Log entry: 4:33
